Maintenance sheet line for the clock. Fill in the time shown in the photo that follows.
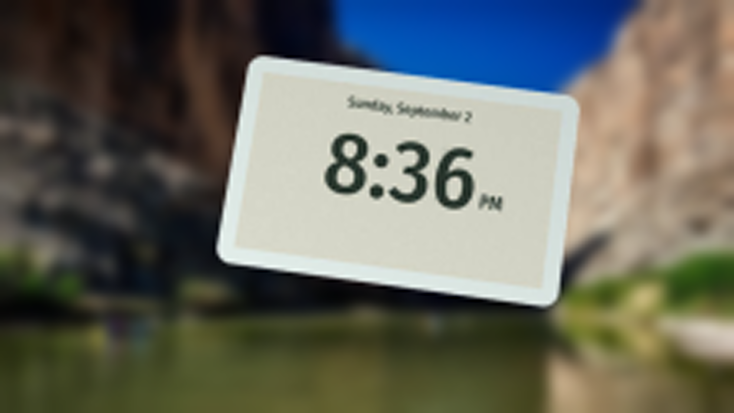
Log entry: 8:36
